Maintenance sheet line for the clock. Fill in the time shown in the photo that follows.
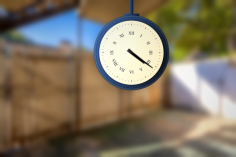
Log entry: 4:21
